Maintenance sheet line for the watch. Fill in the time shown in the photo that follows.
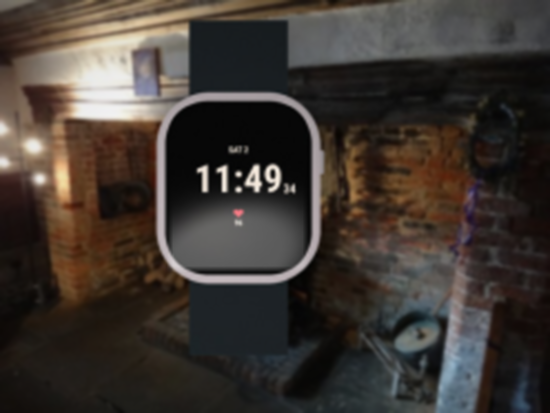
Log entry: 11:49
